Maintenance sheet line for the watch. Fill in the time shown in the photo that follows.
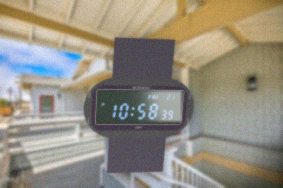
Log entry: 10:58:39
